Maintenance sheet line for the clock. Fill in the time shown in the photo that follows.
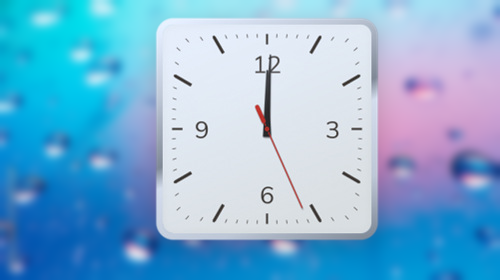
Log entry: 12:00:26
